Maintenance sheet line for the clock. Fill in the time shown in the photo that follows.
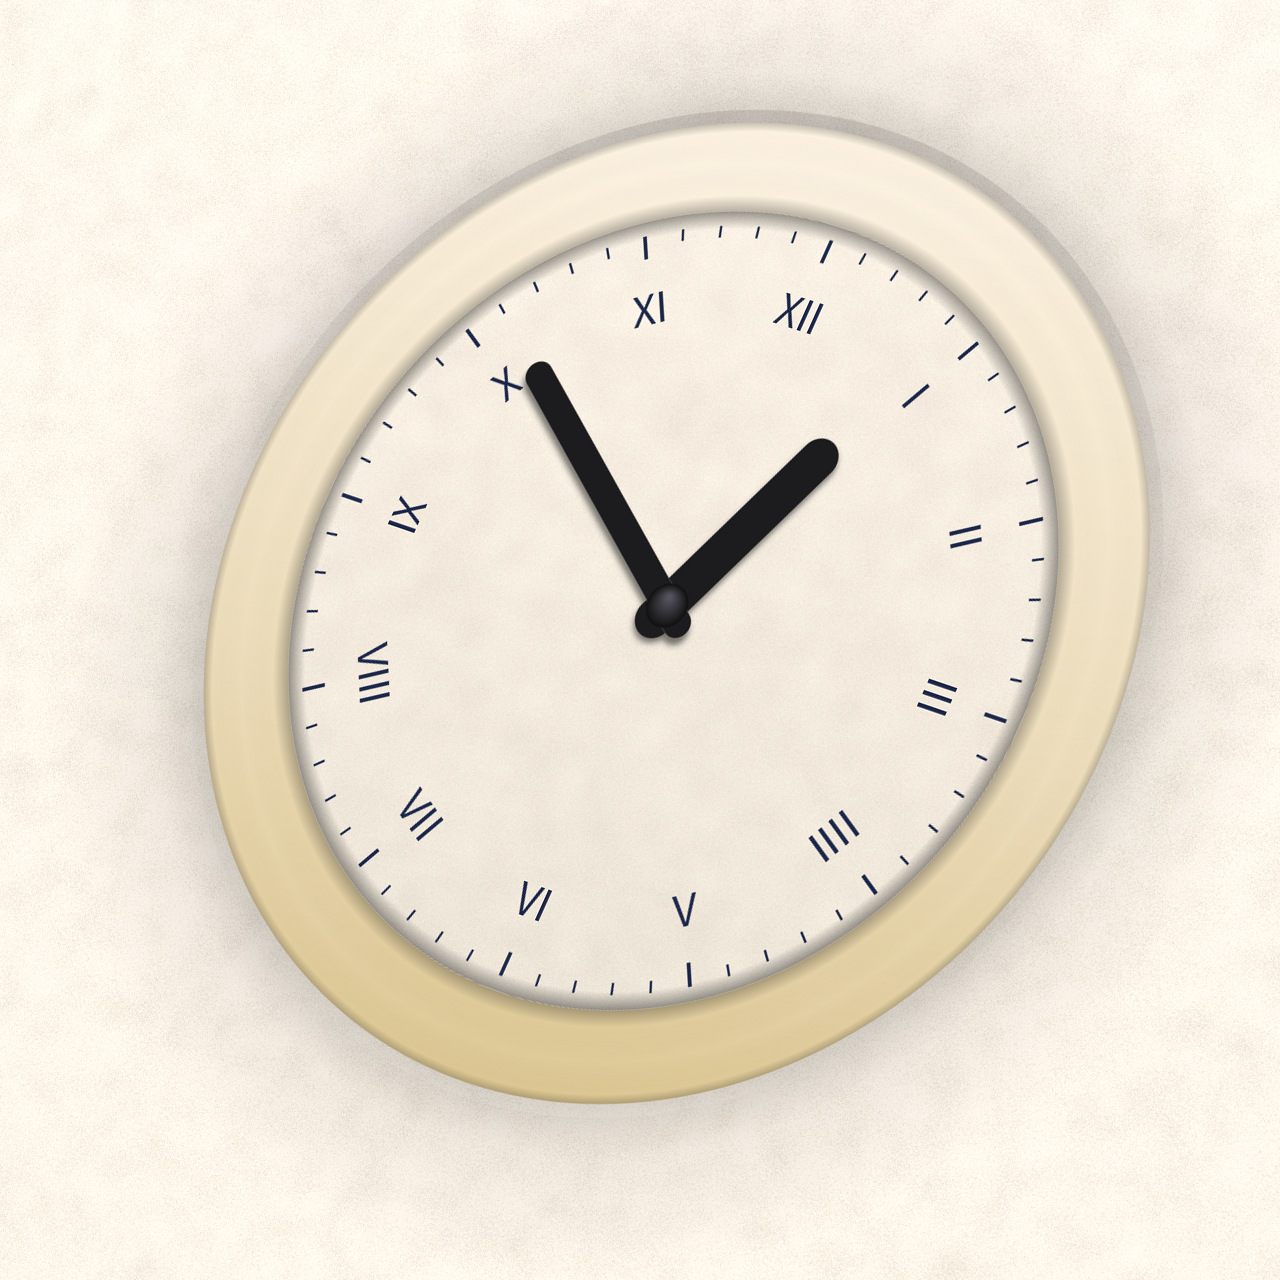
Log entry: 12:51
